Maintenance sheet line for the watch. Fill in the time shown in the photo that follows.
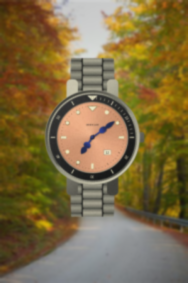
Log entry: 7:09
